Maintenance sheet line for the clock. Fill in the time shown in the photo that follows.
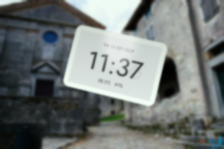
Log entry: 11:37
